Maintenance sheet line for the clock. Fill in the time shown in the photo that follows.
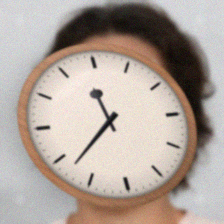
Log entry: 11:38
